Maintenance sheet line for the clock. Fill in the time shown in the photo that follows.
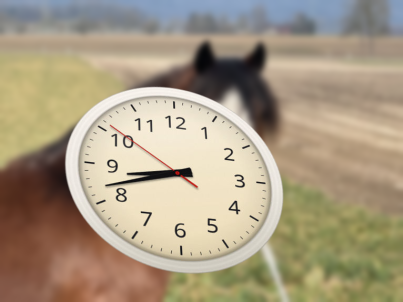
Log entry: 8:41:51
